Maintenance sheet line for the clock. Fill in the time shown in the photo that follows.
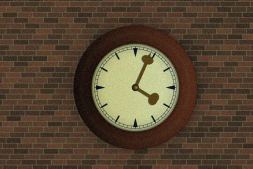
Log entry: 4:04
